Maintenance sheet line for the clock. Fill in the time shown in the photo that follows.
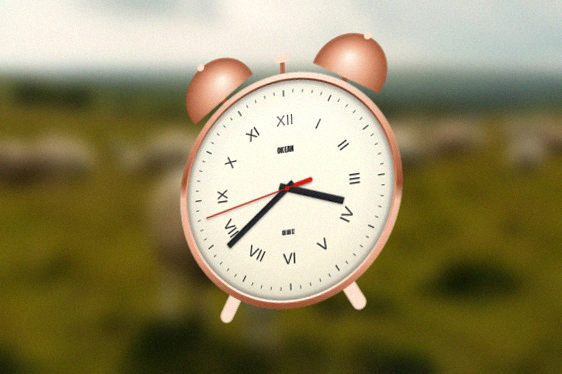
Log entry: 3:38:43
